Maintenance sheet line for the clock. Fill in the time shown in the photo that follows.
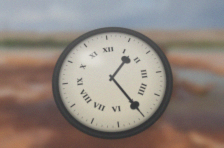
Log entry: 1:25
